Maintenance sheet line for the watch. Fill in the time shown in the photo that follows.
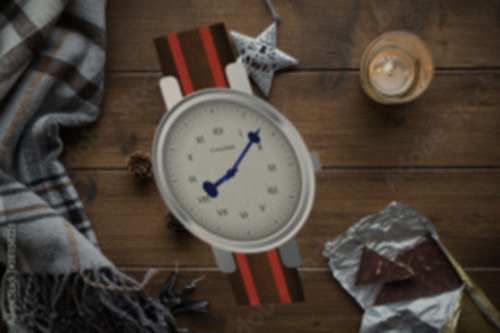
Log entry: 8:08
